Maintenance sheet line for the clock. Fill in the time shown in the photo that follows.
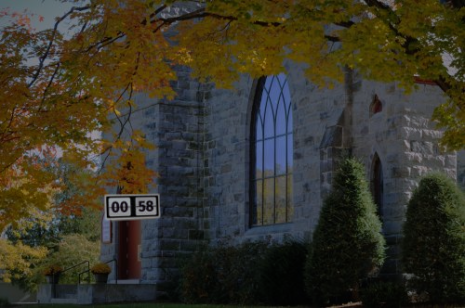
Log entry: 0:58
